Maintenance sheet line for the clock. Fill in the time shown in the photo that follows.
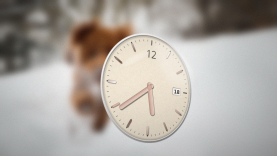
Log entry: 5:39
